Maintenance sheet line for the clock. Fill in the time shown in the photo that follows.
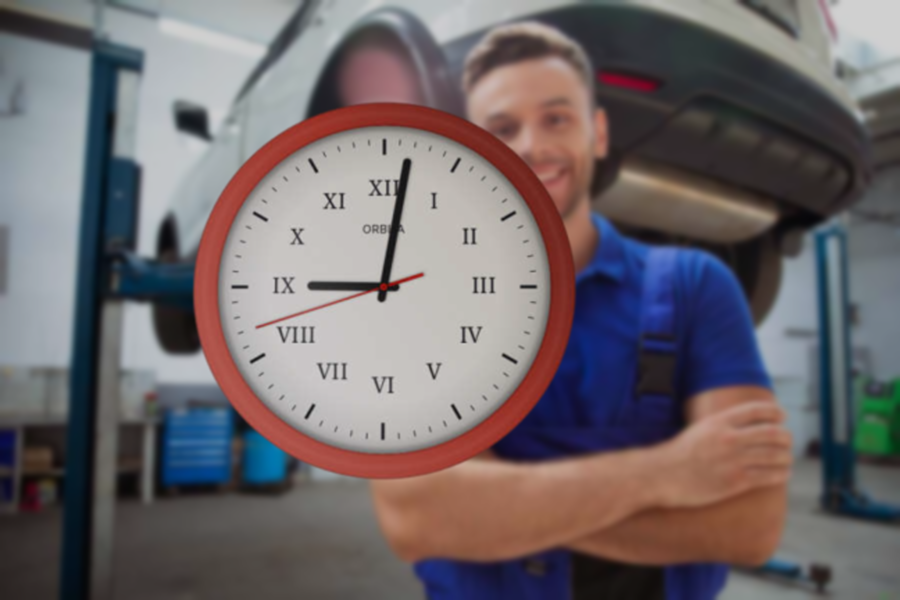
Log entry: 9:01:42
